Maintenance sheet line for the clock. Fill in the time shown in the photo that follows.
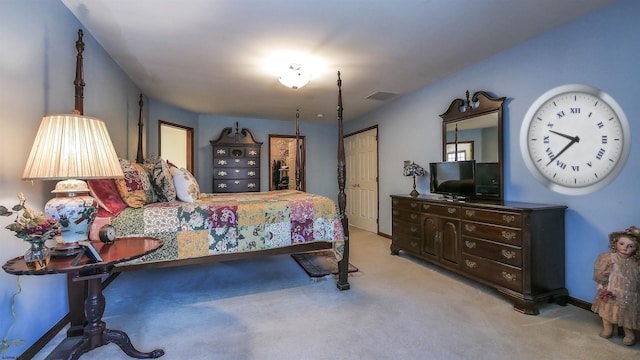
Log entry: 9:38
